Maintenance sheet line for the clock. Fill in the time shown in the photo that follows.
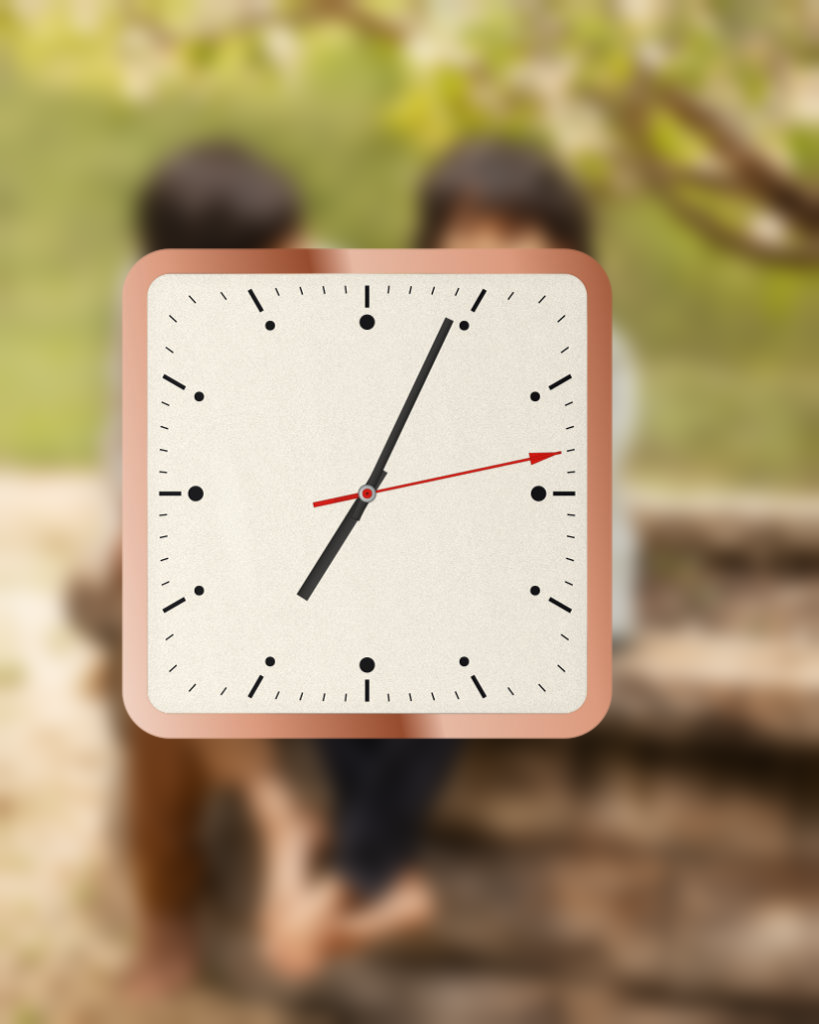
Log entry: 7:04:13
